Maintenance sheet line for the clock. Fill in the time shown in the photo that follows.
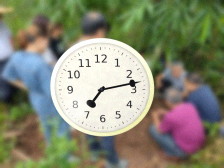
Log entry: 7:13
